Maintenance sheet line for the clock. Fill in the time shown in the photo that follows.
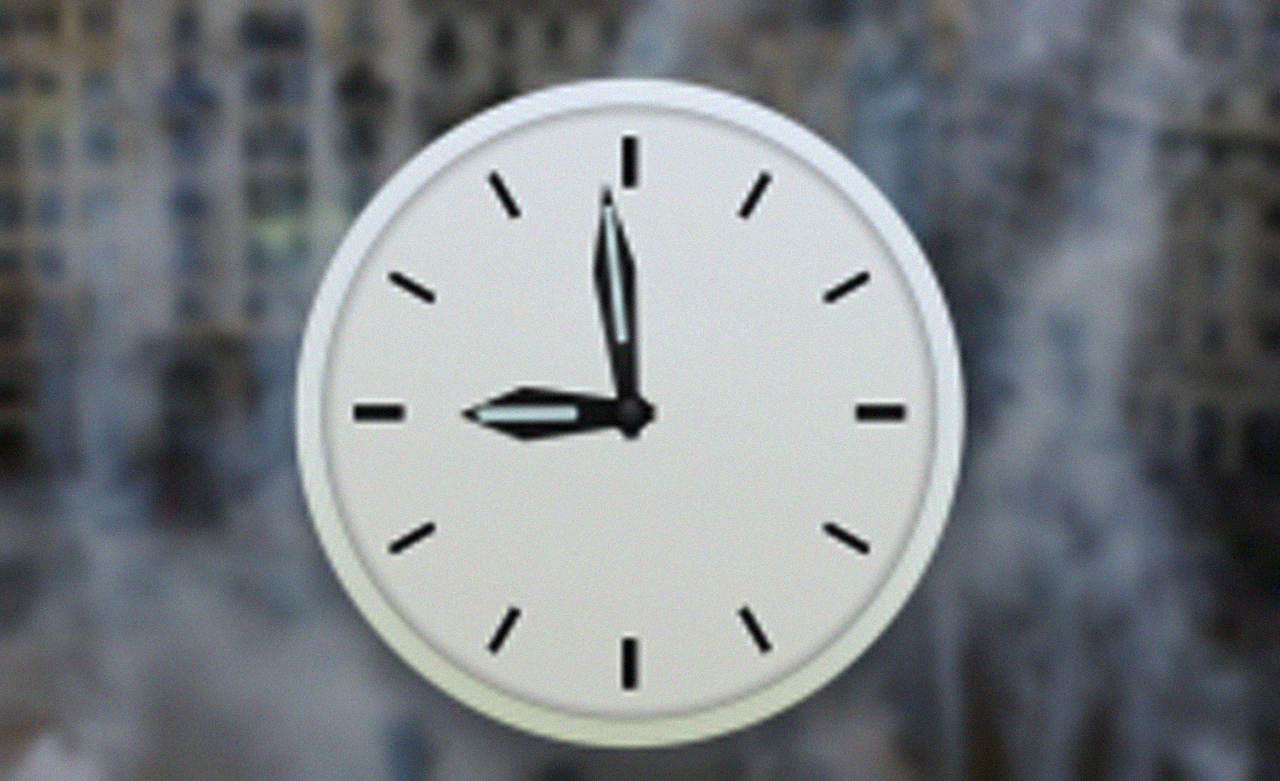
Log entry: 8:59
